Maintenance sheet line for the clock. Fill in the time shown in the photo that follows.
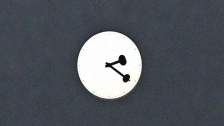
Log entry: 2:21
